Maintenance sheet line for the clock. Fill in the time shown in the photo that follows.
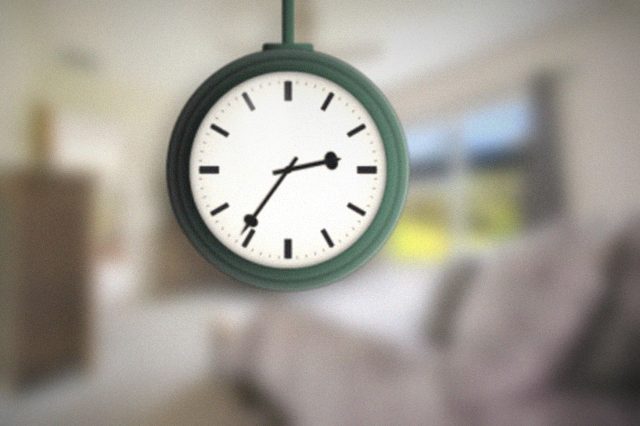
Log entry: 2:36
